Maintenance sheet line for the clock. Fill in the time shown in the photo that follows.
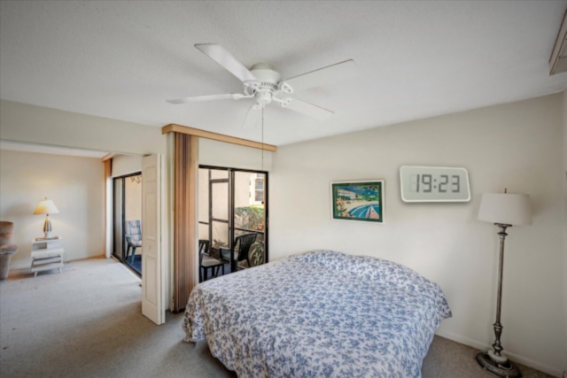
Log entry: 19:23
